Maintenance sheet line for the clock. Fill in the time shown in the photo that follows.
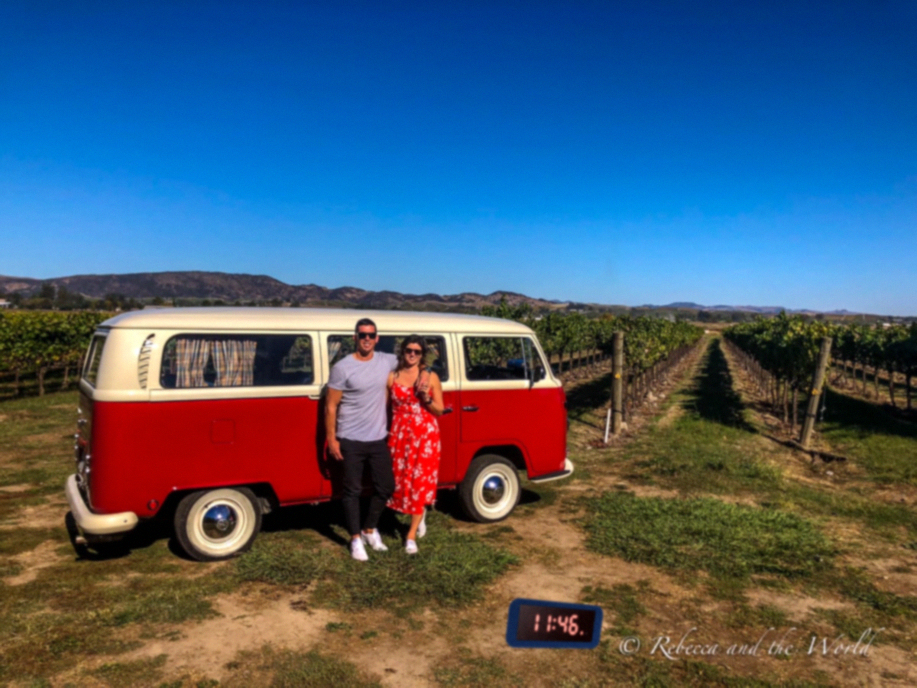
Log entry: 11:46
